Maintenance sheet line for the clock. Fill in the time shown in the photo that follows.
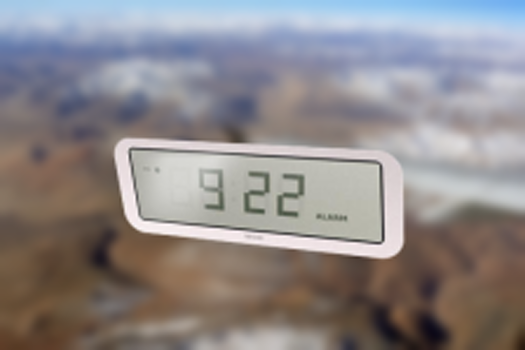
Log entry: 9:22
